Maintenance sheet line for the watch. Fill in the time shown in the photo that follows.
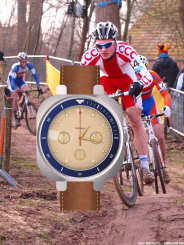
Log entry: 1:17
